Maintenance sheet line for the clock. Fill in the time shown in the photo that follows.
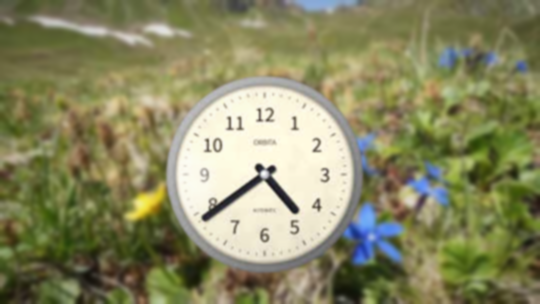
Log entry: 4:39
